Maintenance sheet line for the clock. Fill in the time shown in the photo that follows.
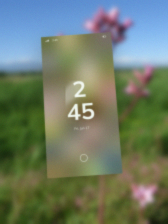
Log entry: 2:45
